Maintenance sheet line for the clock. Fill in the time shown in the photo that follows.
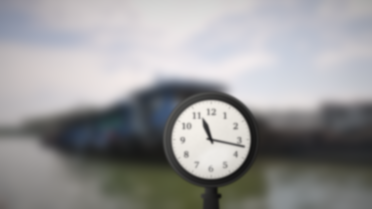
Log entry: 11:17
